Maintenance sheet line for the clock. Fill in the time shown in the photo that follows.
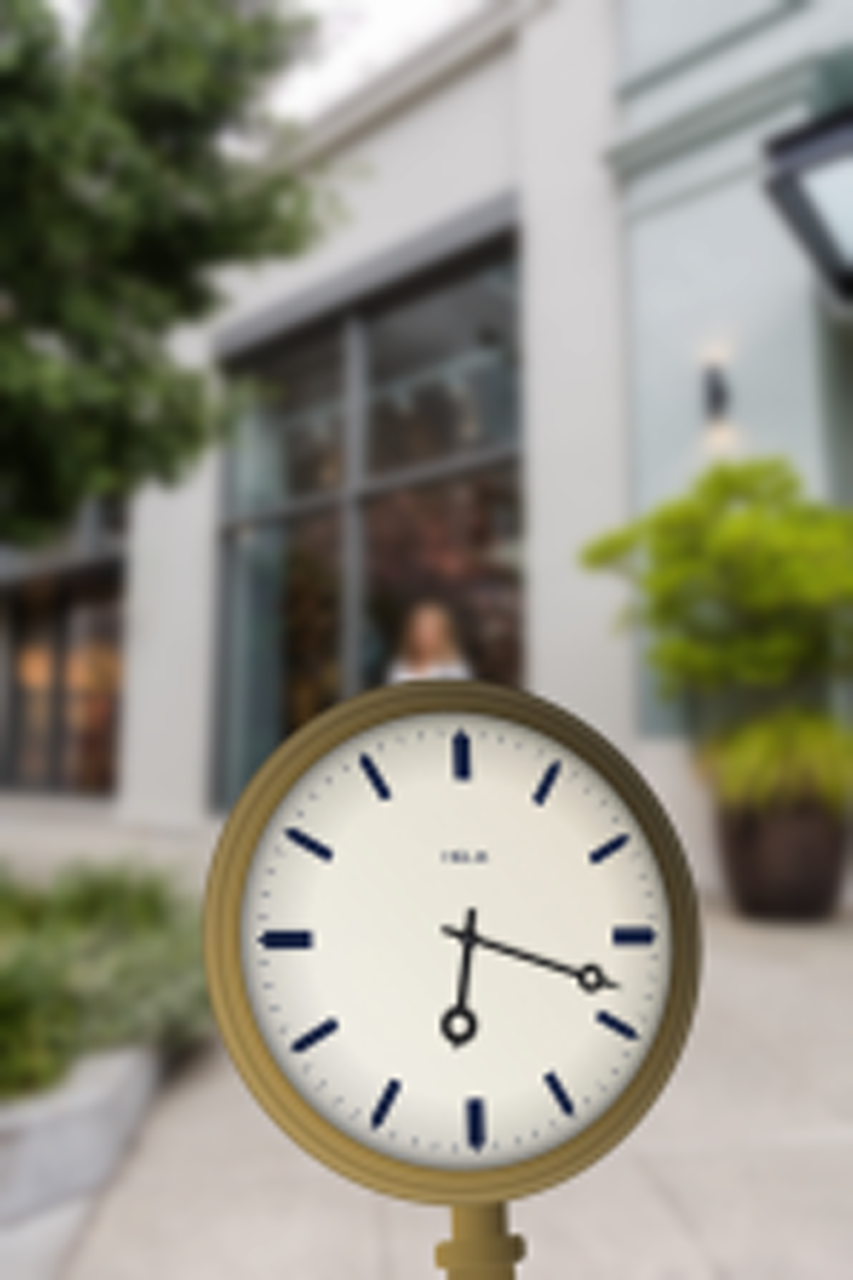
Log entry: 6:18
